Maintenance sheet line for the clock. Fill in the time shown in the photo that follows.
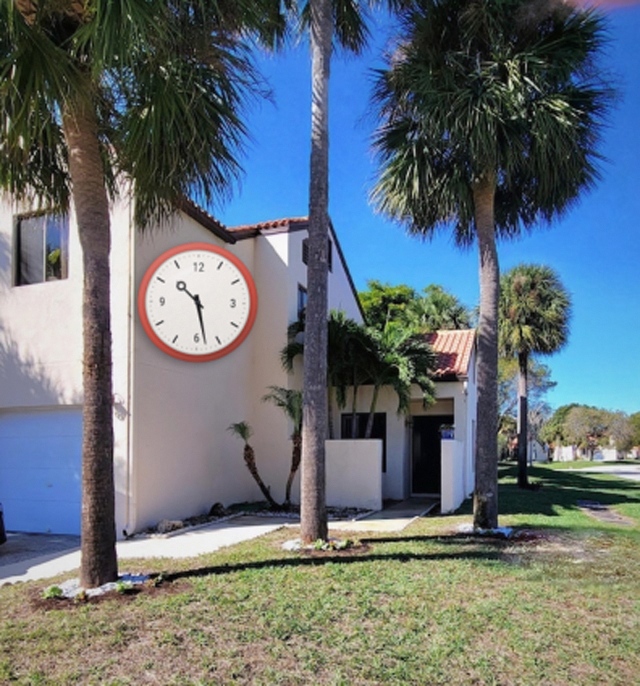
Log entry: 10:28
